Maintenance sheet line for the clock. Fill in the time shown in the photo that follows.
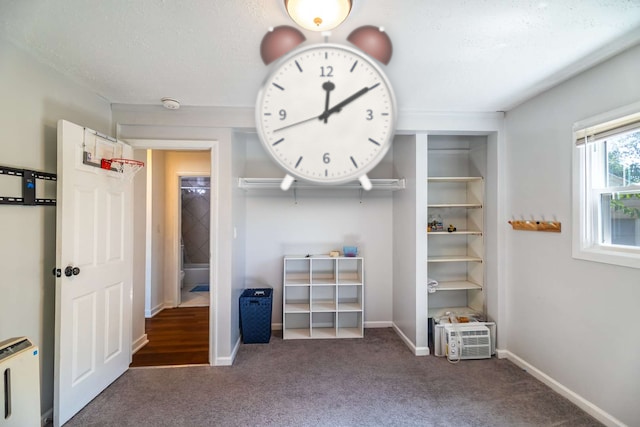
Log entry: 12:09:42
